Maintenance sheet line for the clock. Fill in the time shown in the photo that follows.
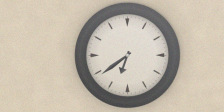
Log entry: 6:39
